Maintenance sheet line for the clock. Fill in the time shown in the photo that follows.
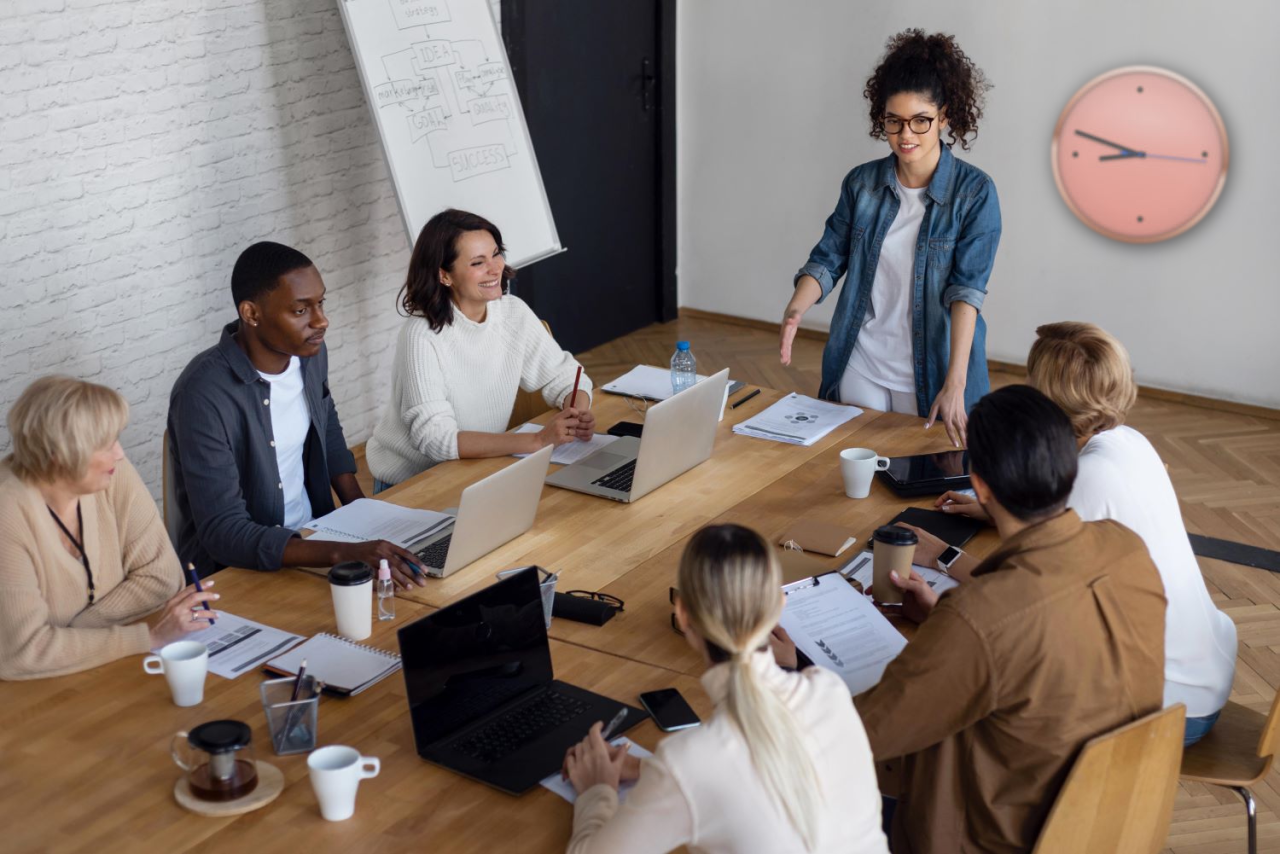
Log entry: 8:48:16
